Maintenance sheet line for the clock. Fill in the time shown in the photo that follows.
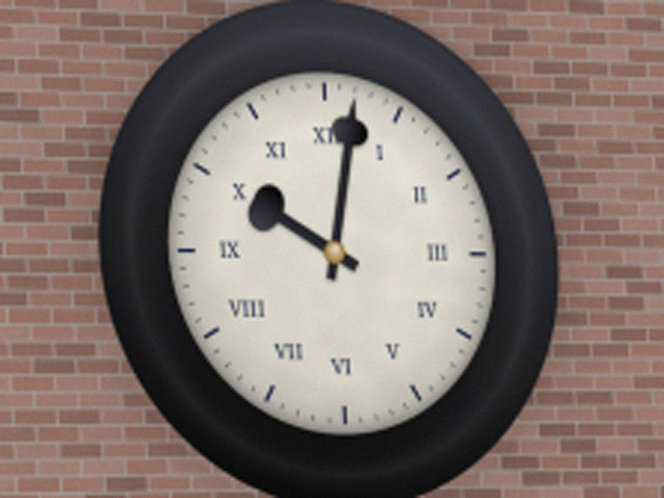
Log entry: 10:02
